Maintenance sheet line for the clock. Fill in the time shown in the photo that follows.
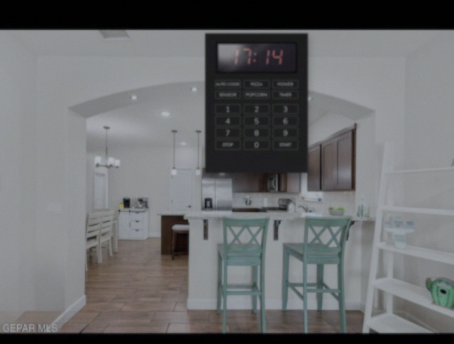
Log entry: 17:14
